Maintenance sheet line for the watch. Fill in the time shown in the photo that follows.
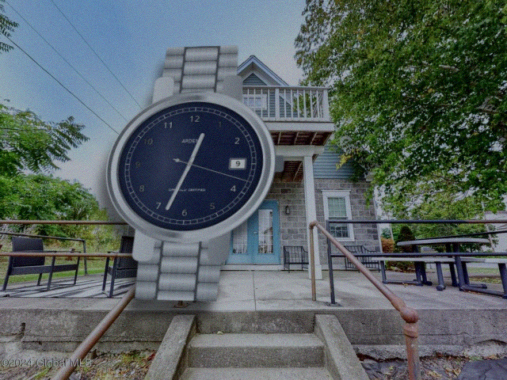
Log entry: 12:33:18
